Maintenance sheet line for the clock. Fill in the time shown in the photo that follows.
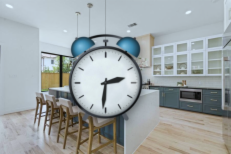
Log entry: 2:31
